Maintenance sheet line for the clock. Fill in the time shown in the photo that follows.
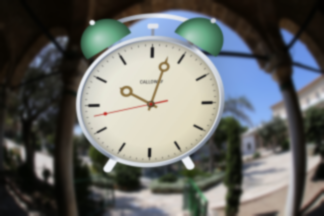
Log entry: 10:02:43
